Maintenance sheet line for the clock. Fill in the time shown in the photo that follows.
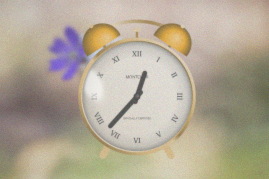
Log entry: 12:37
